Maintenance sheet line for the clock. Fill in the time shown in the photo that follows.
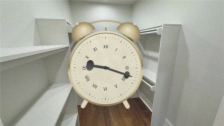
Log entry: 9:18
